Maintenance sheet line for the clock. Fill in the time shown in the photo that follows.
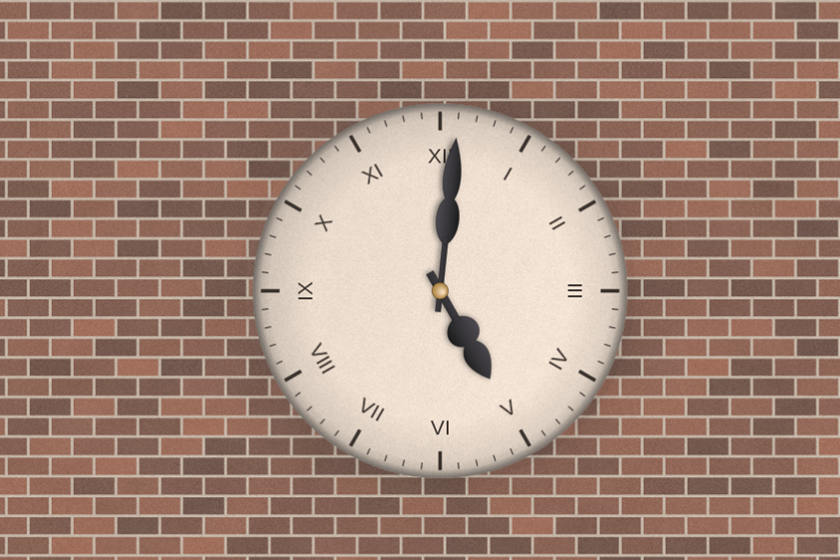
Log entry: 5:01
